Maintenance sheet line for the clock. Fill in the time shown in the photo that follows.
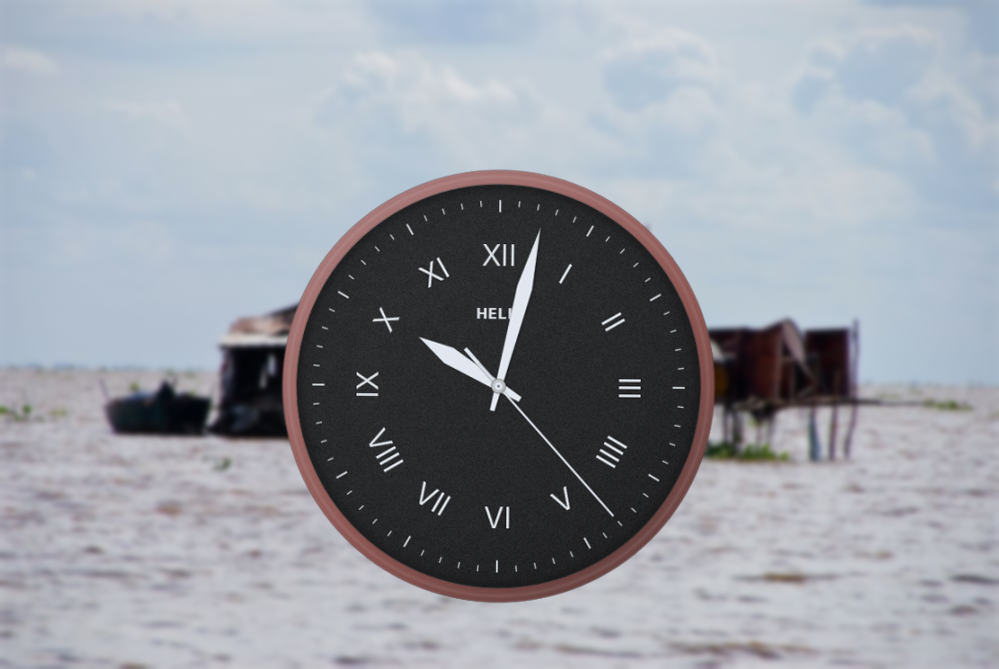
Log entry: 10:02:23
